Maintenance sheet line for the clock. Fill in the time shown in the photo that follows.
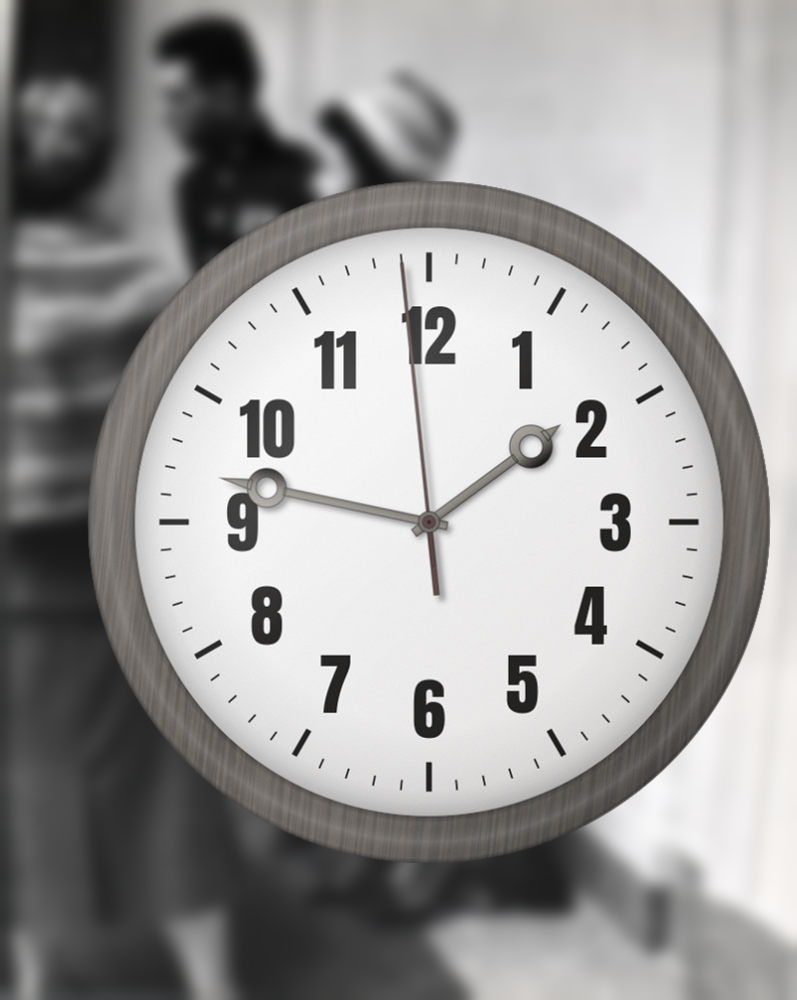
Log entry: 1:46:59
